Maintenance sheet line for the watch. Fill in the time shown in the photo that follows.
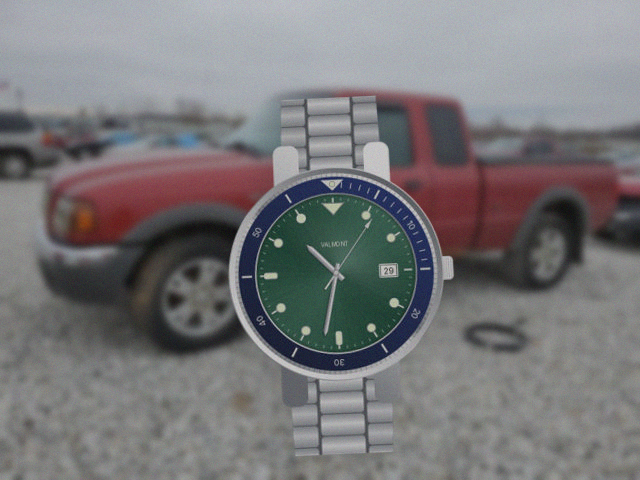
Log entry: 10:32:06
